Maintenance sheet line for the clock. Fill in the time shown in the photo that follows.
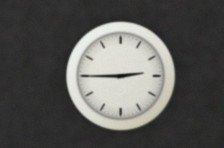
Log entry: 2:45
